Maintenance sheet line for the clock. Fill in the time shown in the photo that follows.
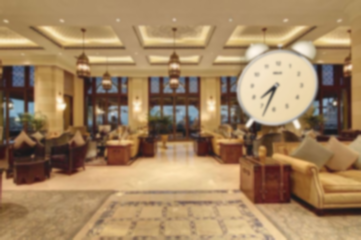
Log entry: 7:33
